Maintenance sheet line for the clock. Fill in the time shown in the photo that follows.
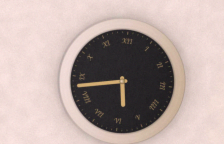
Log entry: 5:43
